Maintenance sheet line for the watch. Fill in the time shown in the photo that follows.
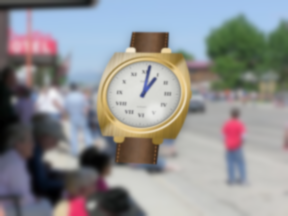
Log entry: 1:01
